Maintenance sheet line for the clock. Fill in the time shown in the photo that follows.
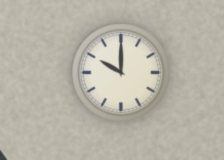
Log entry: 10:00
